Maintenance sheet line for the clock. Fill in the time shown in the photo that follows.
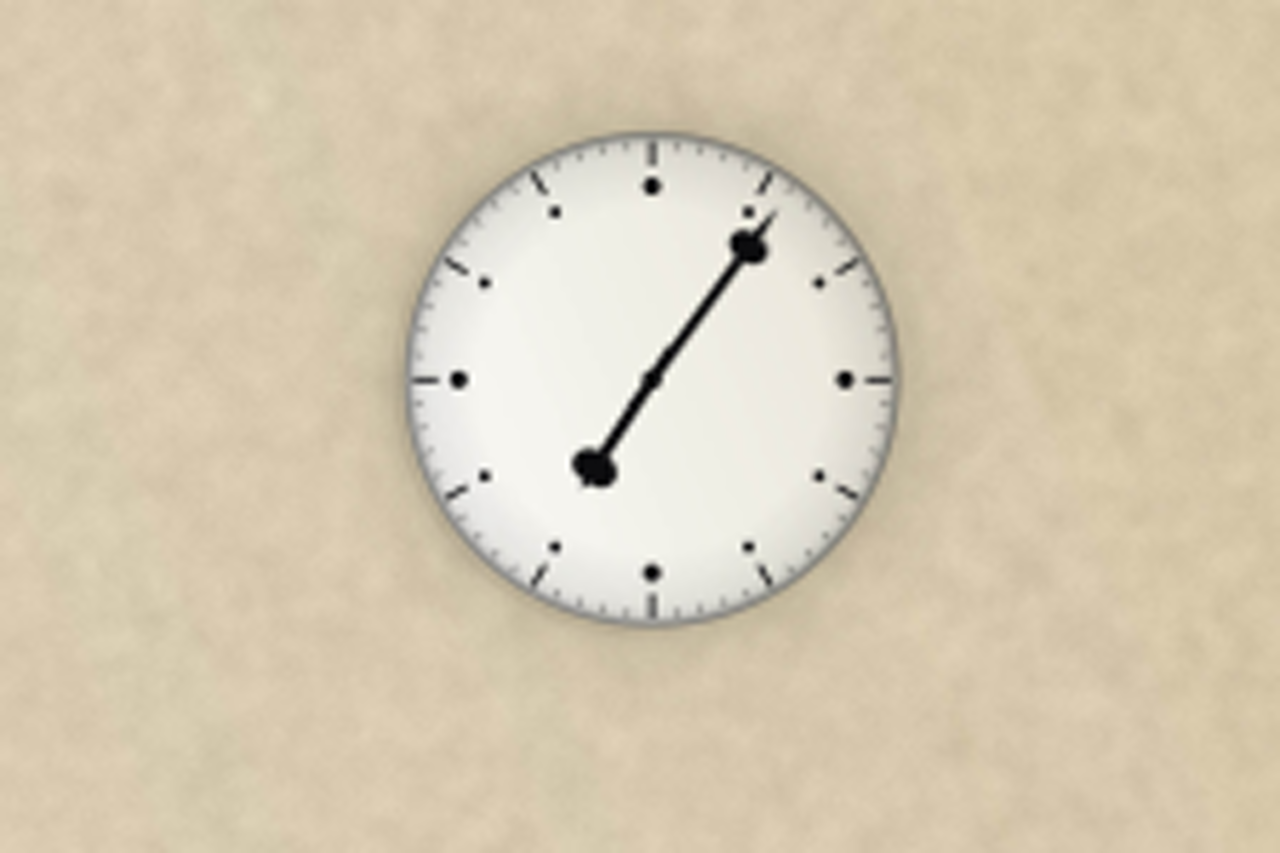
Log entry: 7:06
